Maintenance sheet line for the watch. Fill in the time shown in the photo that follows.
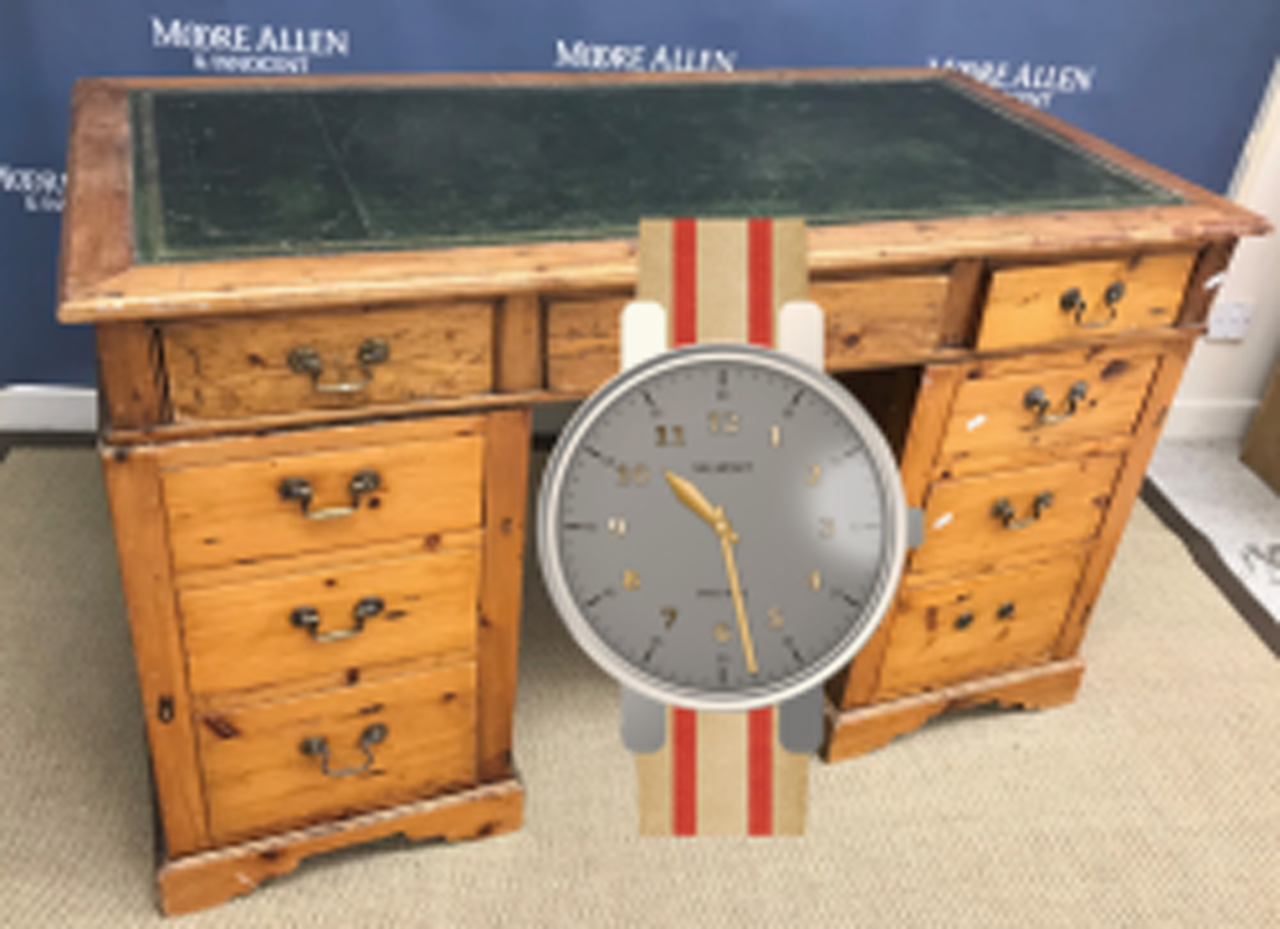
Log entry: 10:28
